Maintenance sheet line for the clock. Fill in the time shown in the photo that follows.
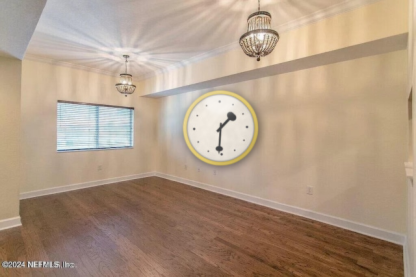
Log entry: 1:31
